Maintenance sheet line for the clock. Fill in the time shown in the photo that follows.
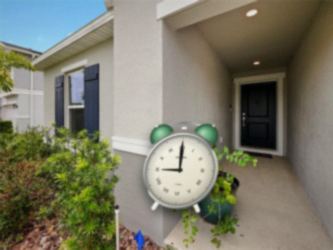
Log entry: 9:00
